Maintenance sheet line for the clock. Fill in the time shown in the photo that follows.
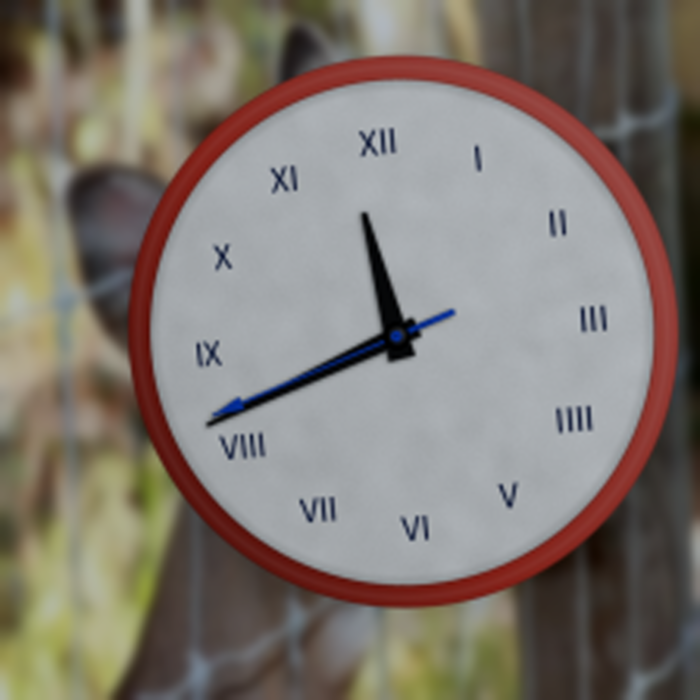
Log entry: 11:41:42
